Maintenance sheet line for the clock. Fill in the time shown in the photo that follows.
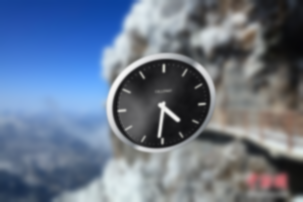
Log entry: 4:31
